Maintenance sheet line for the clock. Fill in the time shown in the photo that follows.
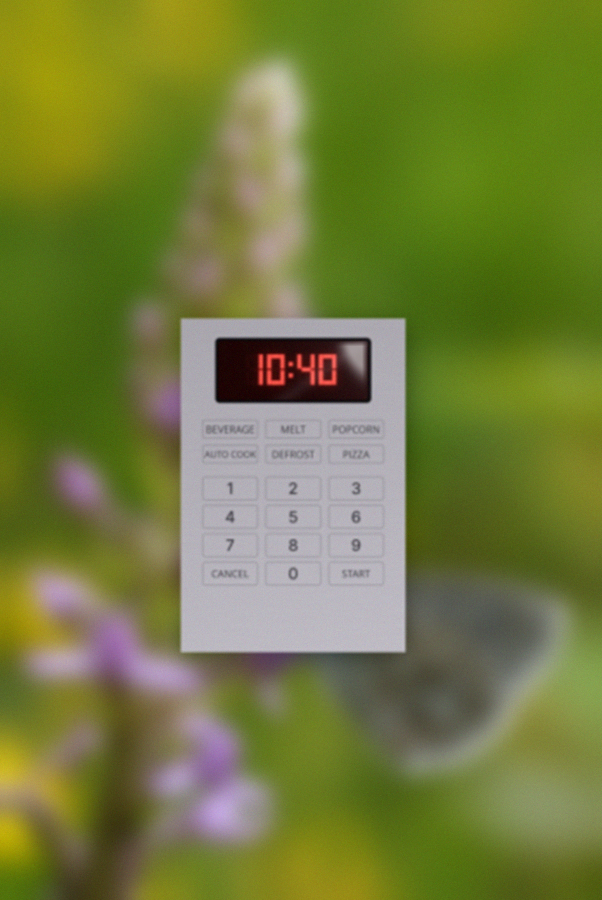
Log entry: 10:40
